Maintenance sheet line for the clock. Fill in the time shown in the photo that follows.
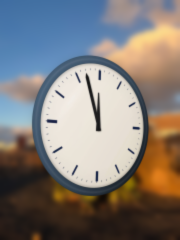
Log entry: 11:57
